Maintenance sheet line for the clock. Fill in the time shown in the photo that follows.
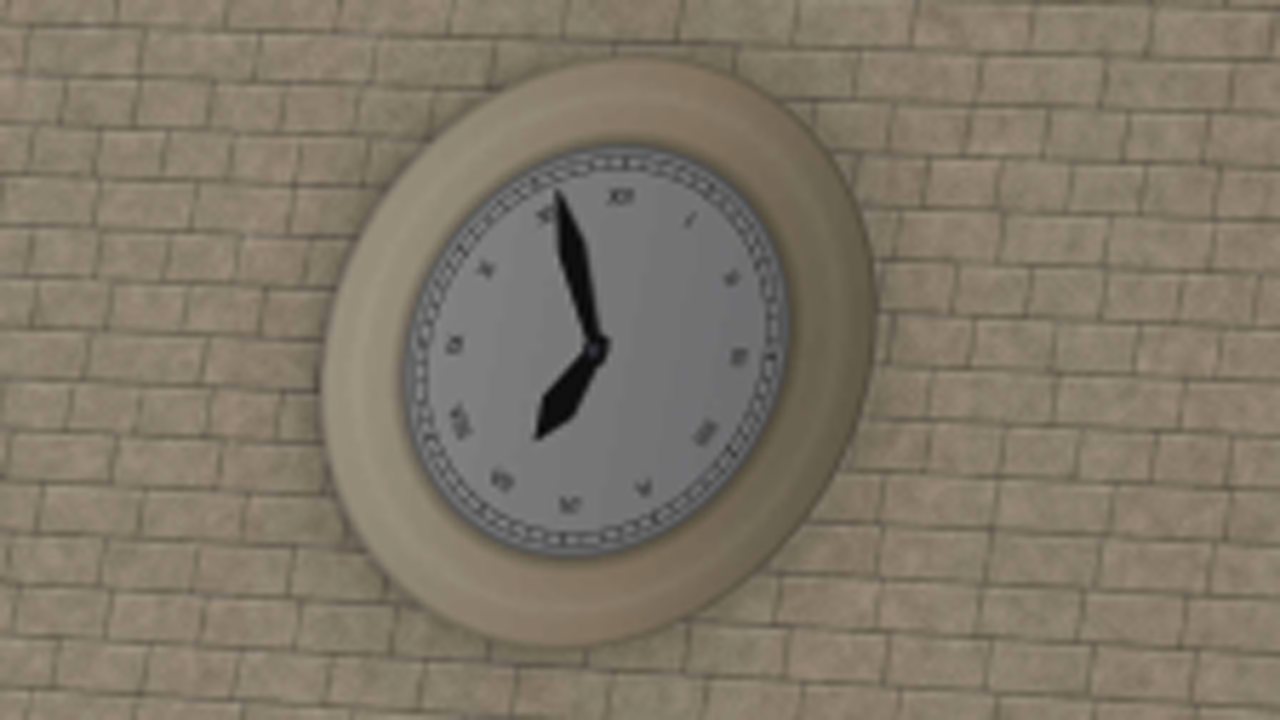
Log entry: 6:56
